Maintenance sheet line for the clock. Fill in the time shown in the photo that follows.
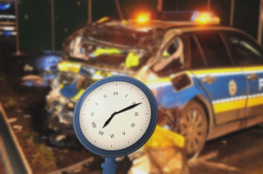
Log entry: 7:11
